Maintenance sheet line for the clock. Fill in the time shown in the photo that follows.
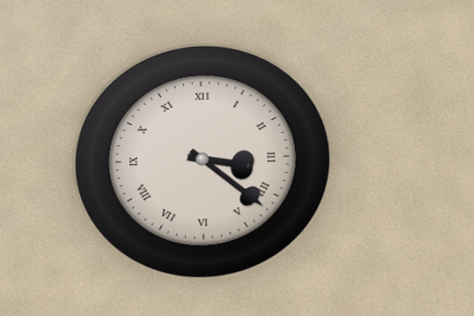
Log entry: 3:22
